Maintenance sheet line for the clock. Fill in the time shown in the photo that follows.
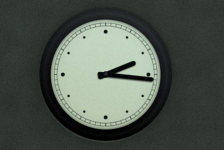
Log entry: 2:16
